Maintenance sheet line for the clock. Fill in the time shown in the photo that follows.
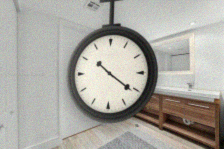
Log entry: 10:21
